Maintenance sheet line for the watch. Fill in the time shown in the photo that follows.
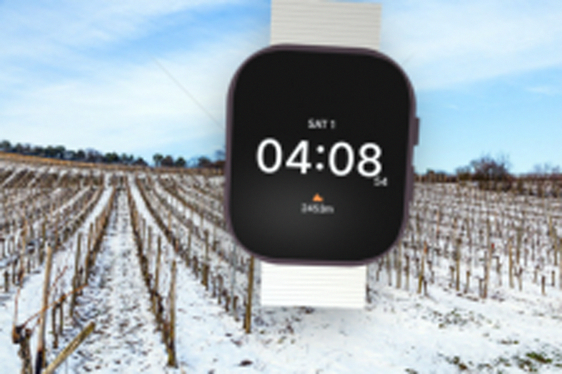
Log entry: 4:08
